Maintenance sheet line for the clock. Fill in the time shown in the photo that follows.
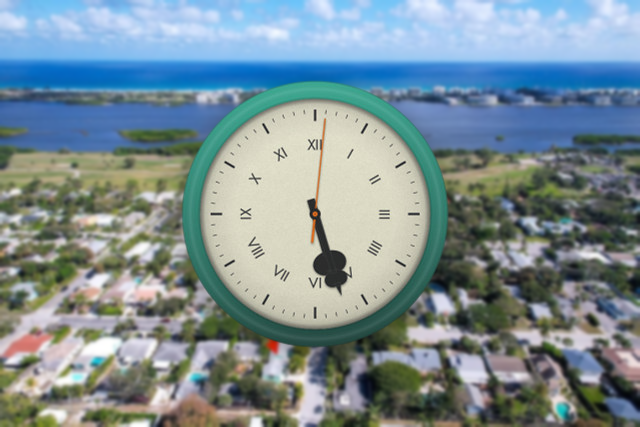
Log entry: 5:27:01
